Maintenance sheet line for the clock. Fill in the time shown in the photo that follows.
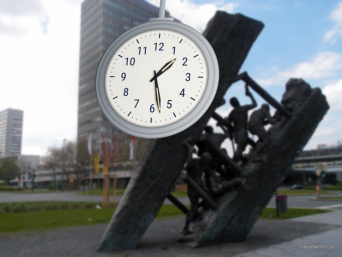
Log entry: 1:28
